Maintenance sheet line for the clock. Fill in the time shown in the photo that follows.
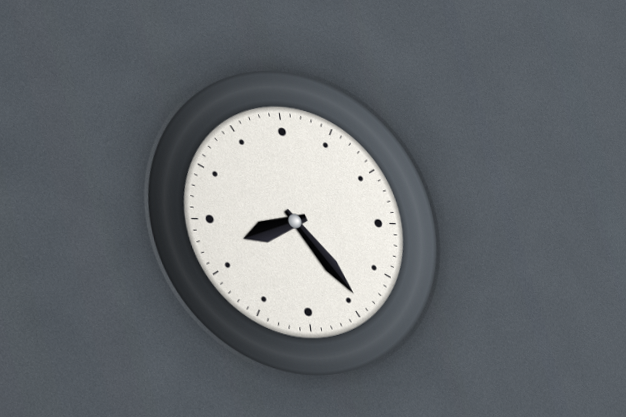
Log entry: 8:24
